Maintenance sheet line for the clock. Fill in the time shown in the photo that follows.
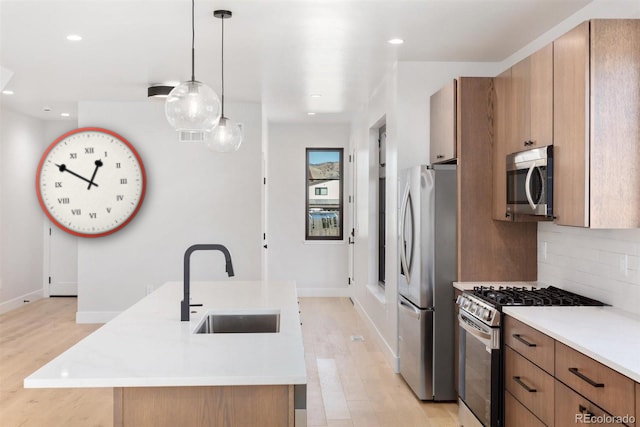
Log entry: 12:50
